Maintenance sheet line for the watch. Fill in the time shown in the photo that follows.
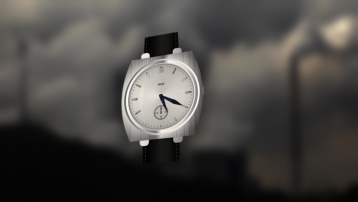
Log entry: 5:20
